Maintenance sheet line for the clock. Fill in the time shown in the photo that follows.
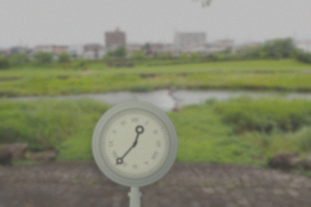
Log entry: 12:37
